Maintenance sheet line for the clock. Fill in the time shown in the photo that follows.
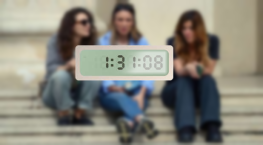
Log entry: 1:31:08
